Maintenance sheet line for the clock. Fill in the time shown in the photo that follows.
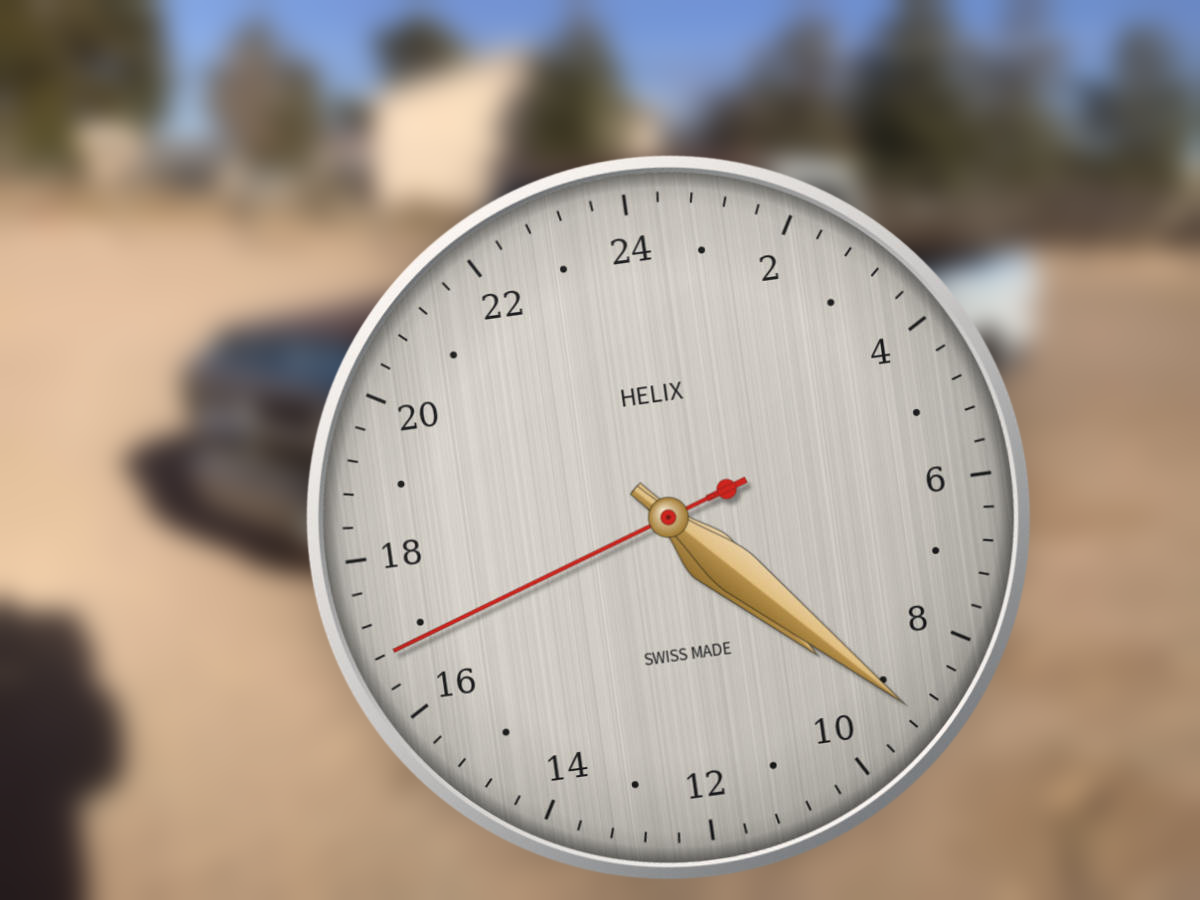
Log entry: 9:22:42
